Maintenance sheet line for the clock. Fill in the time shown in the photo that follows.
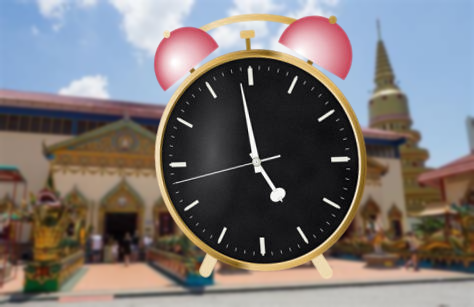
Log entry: 4:58:43
